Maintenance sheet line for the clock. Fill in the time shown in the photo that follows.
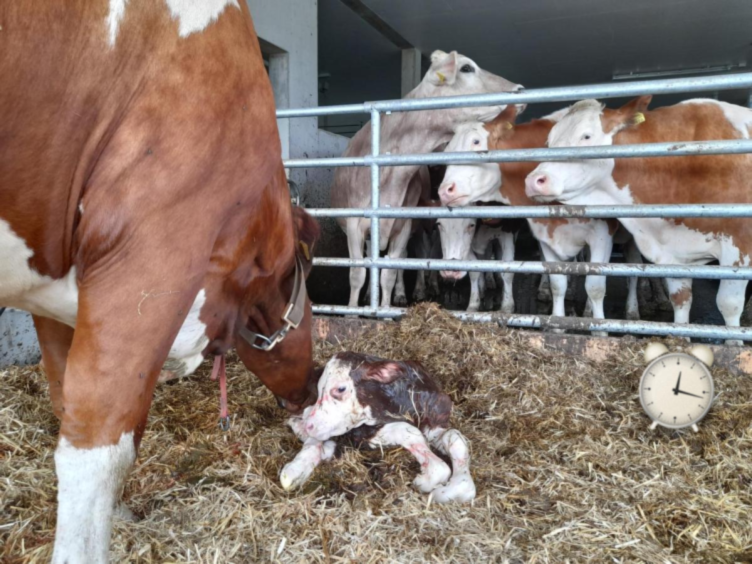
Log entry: 12:17
